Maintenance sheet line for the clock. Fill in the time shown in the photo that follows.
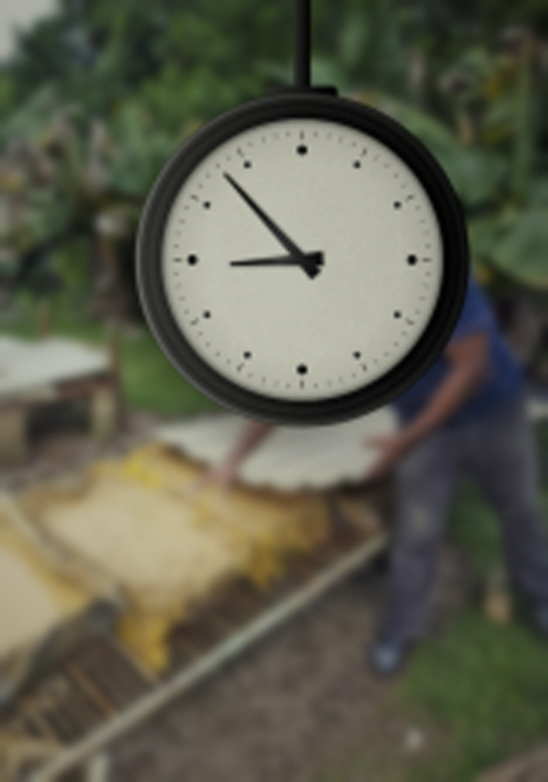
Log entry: 8:53
